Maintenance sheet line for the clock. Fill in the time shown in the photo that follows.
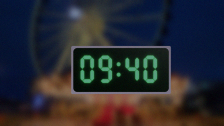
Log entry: 9:40
